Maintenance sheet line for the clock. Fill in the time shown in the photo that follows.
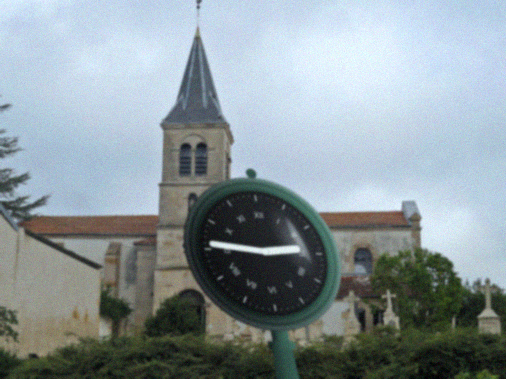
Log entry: 2:46
